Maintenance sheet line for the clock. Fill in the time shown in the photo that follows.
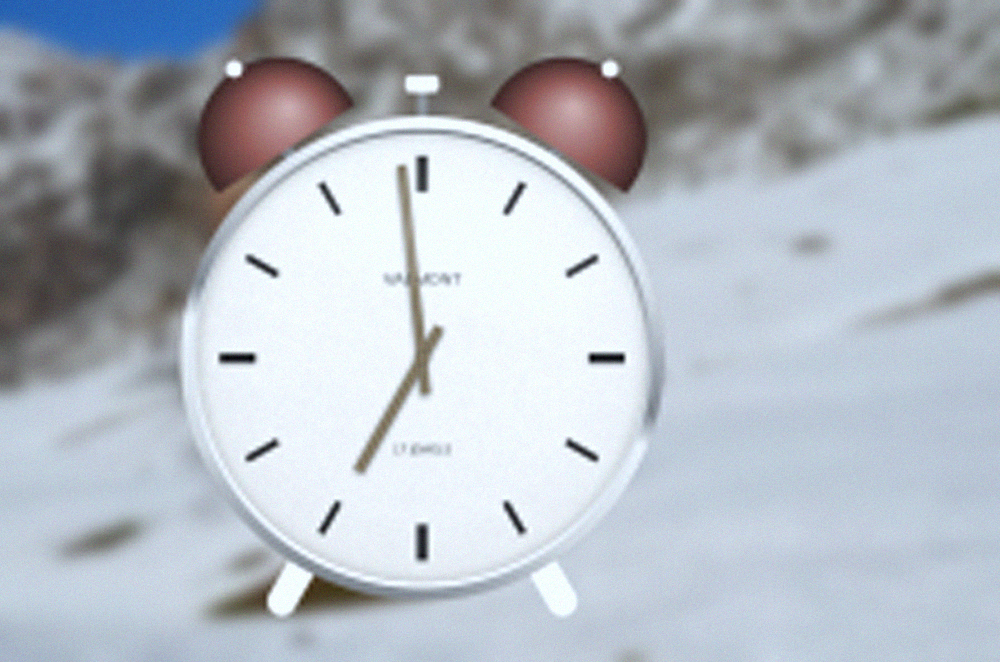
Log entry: 6:59
